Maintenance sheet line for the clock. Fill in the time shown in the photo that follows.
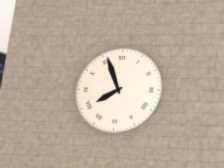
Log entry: 7:56
